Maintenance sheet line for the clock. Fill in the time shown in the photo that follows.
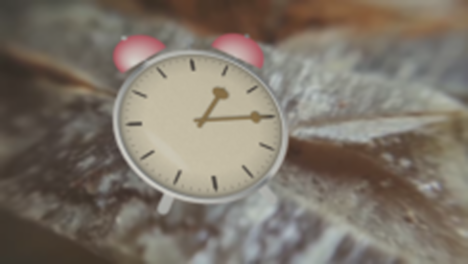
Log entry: 1:15
